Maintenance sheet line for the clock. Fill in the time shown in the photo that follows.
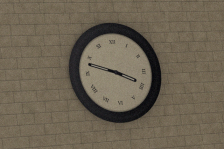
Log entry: 3:48
